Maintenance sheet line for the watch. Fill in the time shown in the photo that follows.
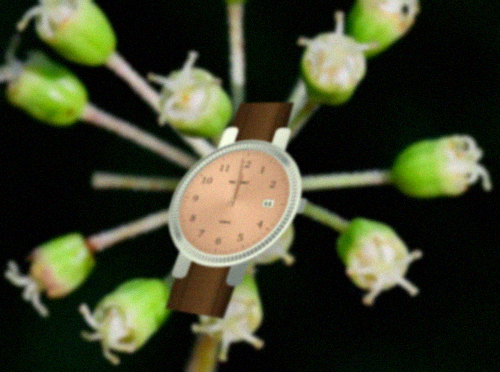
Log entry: 11:59
